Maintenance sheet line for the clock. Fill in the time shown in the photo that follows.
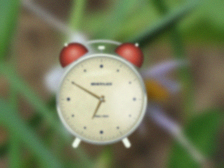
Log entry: 6:50
